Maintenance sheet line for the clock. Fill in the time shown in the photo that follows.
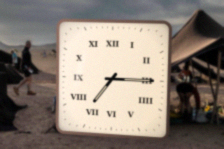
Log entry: 7:15
